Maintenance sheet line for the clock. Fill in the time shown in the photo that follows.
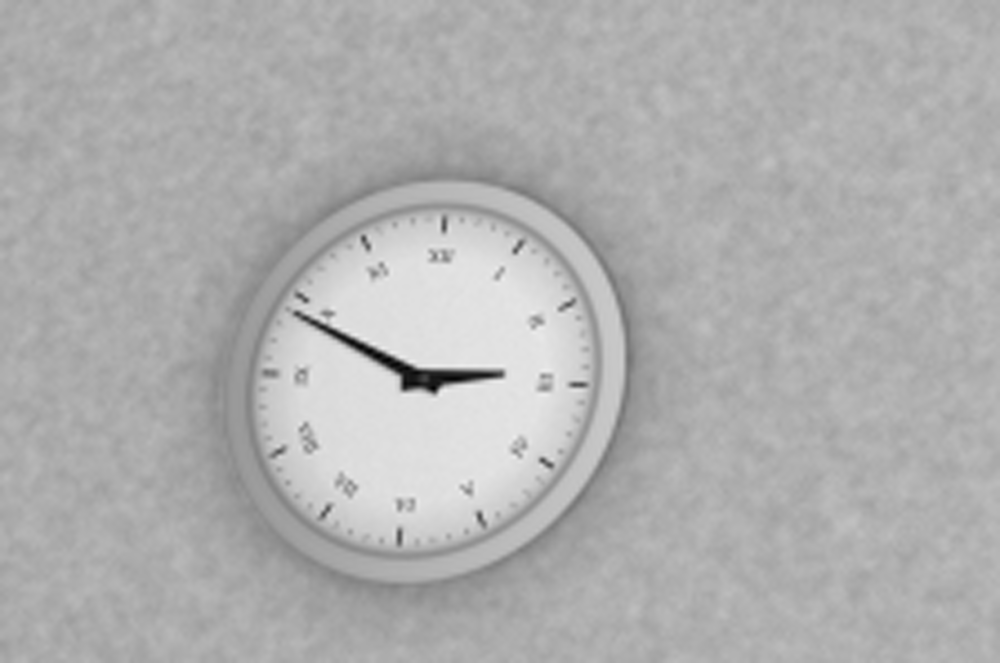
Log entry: 2:49
